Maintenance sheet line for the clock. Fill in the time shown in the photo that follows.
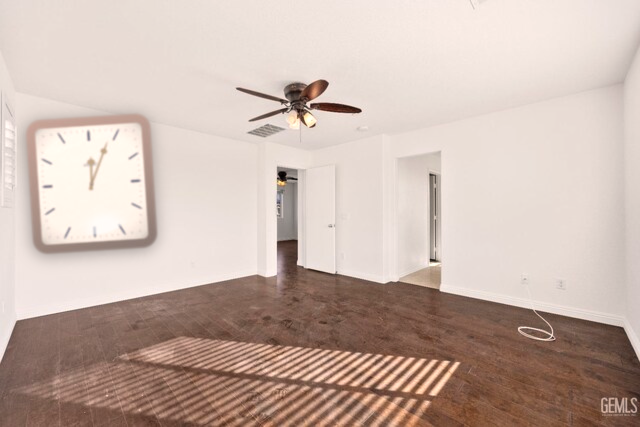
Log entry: 12:04
